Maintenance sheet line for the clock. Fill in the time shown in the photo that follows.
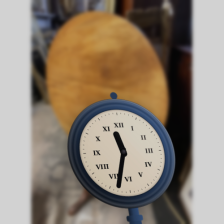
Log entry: 11:33
